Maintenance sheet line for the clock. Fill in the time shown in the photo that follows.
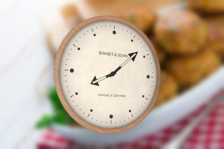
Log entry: 8:08
